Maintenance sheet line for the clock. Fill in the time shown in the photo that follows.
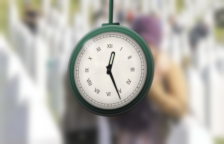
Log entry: 12:26
